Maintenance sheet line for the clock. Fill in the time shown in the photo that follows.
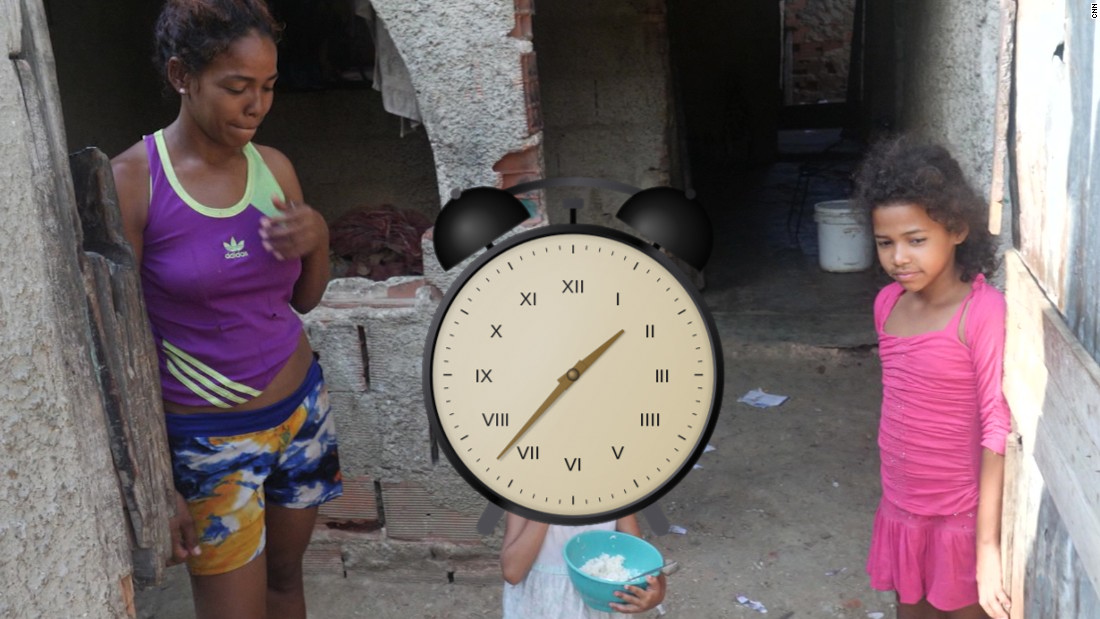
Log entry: 1:37
